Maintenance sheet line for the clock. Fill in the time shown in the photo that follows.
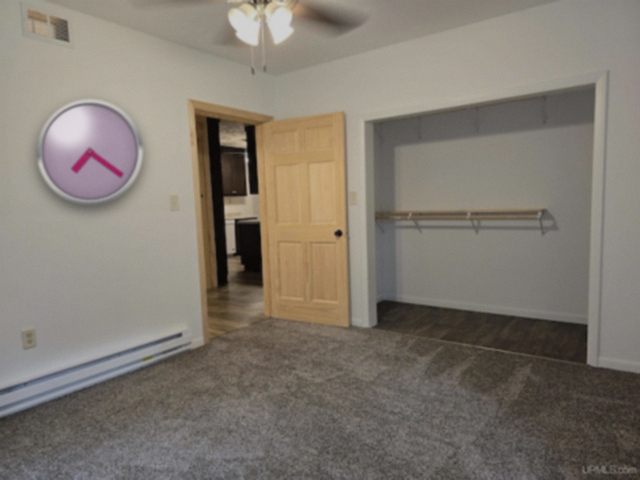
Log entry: 7:21
